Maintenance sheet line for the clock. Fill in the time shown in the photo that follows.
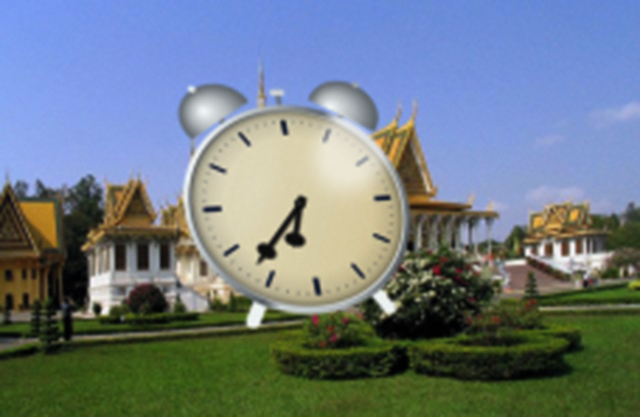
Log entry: 6:37
